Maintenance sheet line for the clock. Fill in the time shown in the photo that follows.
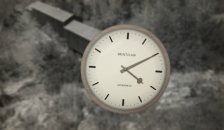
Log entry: 4:10
